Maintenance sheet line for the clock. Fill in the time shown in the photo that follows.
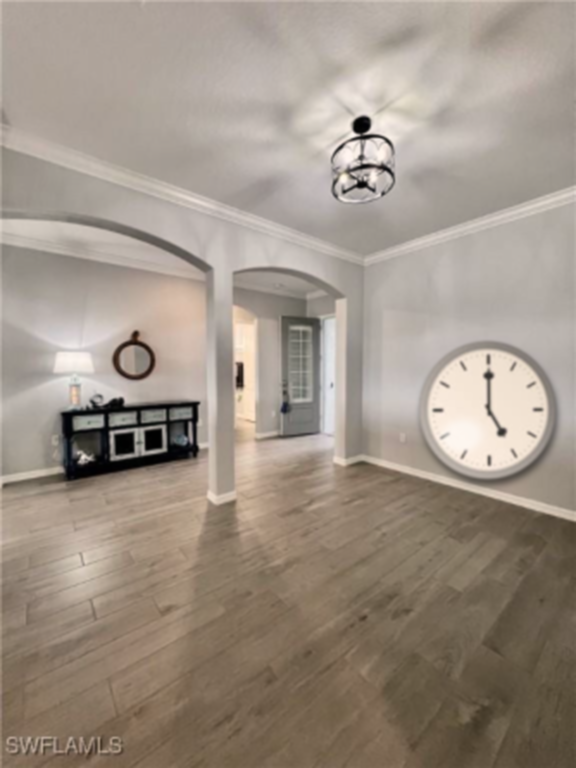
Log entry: 5:00
